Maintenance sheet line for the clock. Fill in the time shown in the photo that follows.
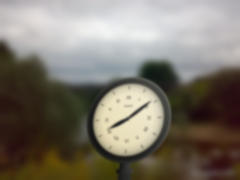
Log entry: 8:09
